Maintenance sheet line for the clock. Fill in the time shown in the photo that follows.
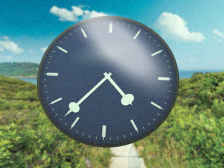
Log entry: 4:37
